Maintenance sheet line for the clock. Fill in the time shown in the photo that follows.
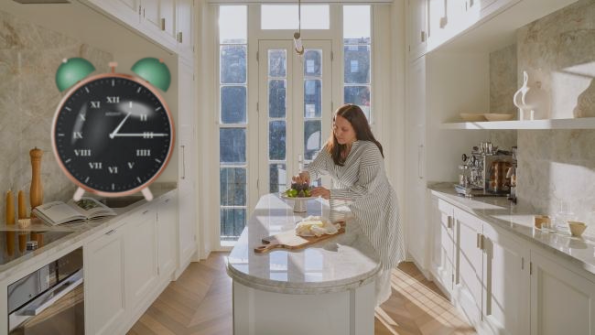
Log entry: 1:15
